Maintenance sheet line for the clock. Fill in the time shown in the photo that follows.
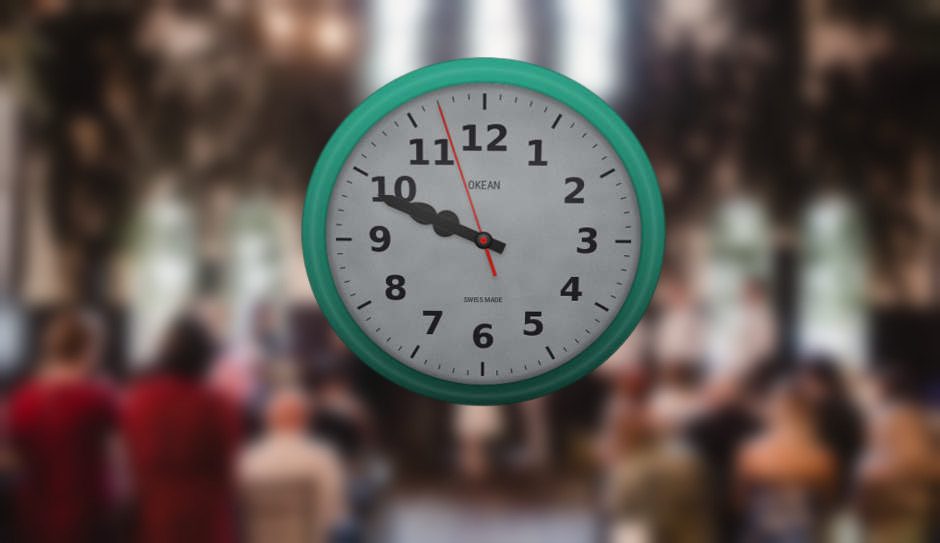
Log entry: 9:48:57
